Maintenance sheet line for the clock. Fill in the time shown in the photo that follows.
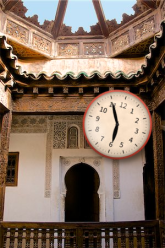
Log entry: 5:55
